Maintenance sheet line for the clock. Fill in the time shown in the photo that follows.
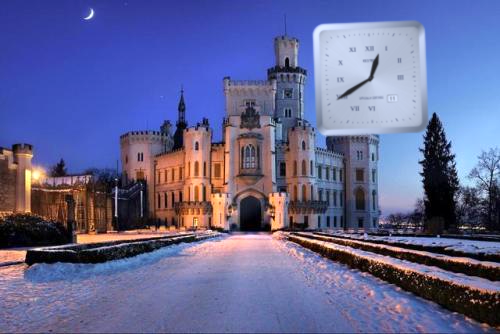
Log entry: 12:40
